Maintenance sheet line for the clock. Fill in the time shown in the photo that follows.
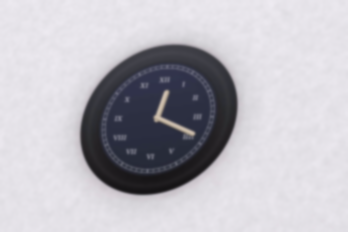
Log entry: 12:19
